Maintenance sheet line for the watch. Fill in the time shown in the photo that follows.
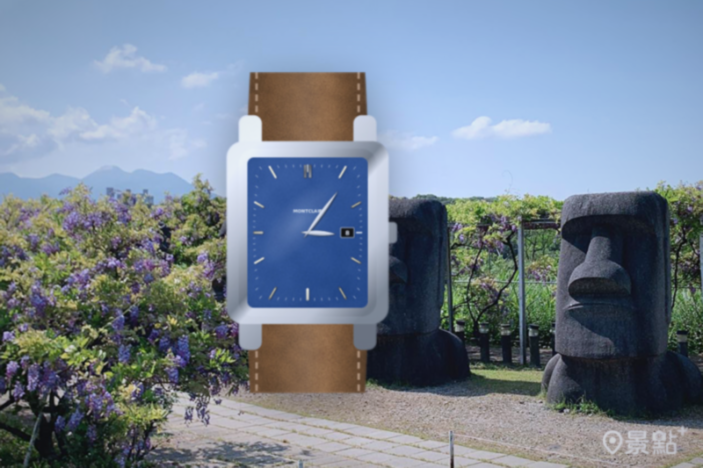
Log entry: 3:06
